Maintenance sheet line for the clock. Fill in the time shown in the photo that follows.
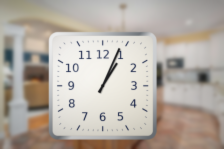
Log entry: 1:04
